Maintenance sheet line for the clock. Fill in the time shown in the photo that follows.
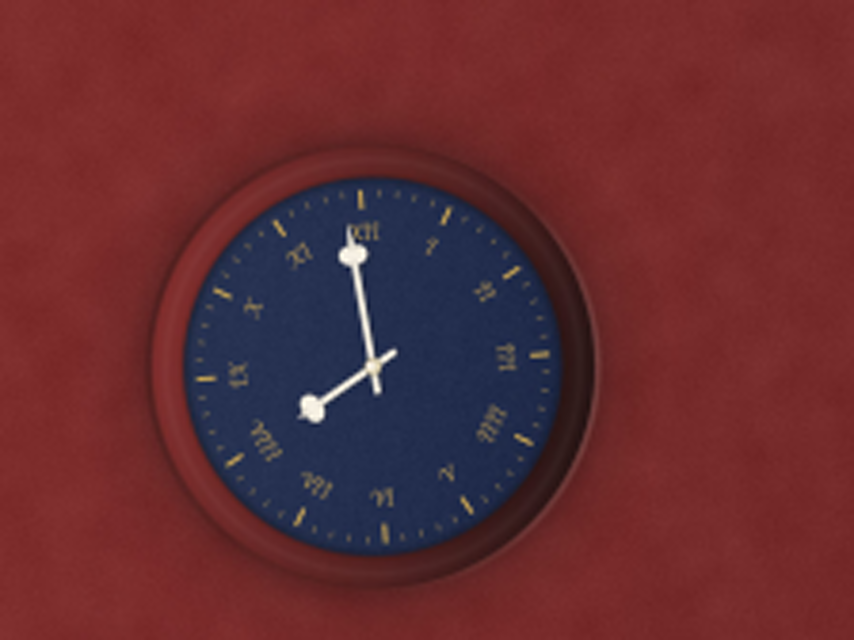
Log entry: 7:59
